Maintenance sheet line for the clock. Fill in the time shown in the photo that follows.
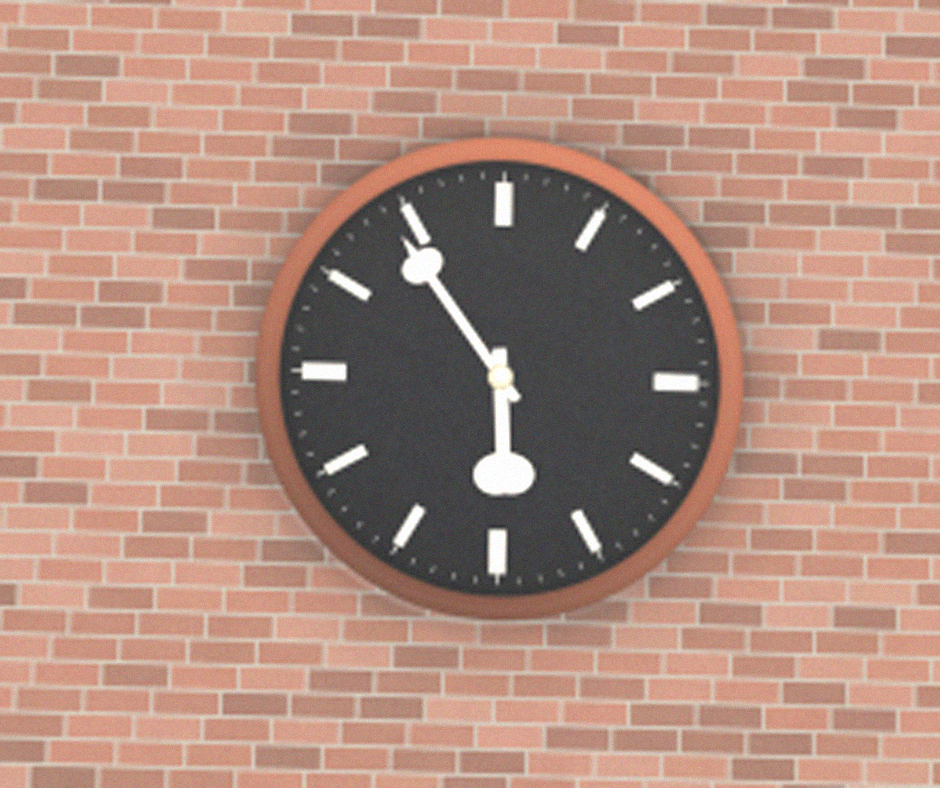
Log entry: 5:54
